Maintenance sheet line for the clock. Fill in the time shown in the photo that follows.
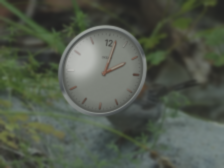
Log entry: 2:02
